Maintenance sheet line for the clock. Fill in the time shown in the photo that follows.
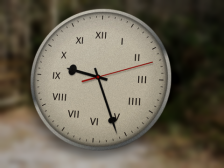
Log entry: 9:26:12
